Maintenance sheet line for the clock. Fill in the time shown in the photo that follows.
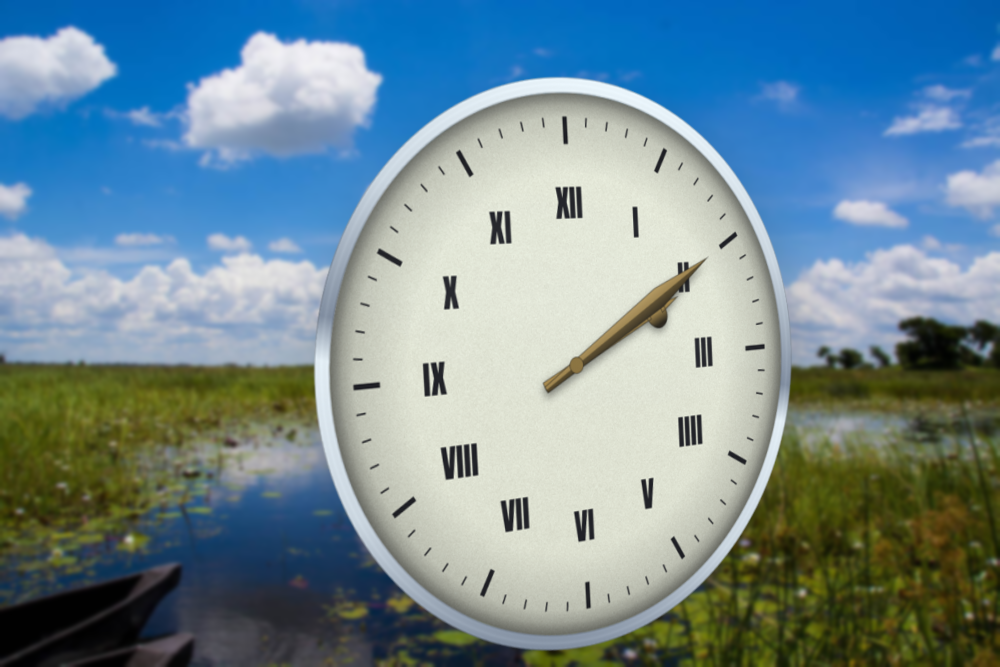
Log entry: 2:10
